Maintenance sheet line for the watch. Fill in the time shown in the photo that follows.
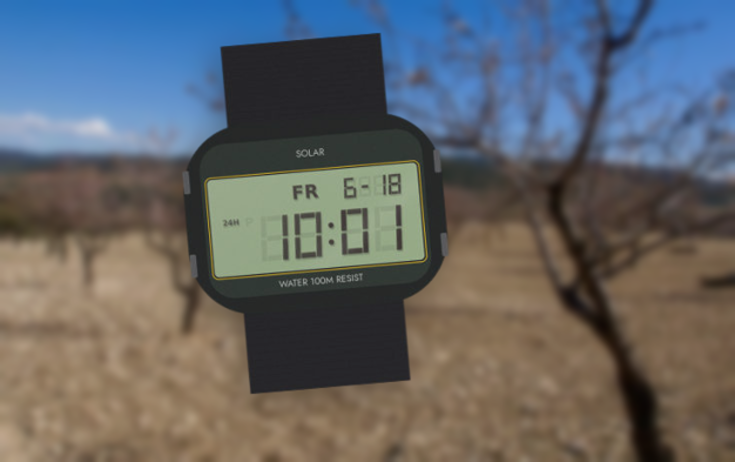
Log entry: 10:01
